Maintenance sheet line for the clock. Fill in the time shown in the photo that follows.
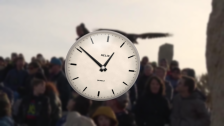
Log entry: 12:51
